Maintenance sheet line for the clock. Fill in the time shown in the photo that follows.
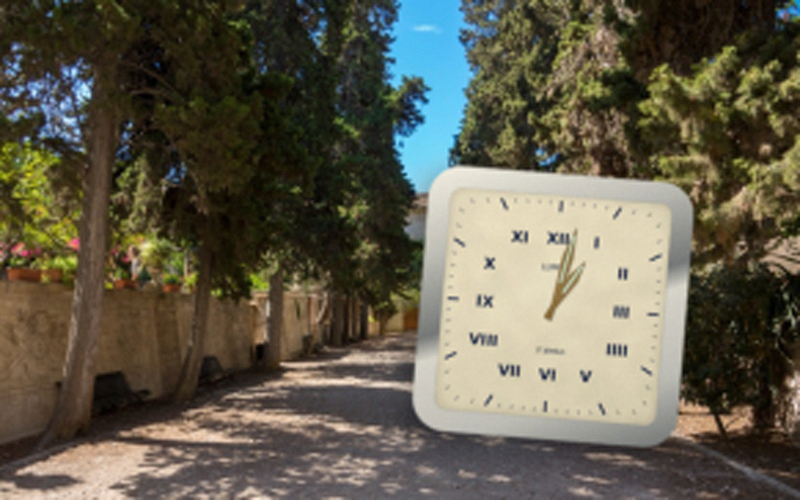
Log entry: 1:02
